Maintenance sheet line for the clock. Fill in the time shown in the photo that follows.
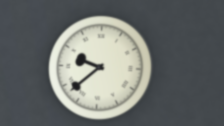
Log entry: 9:38
